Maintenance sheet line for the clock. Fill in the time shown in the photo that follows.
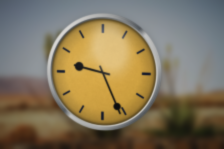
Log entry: 9:26
